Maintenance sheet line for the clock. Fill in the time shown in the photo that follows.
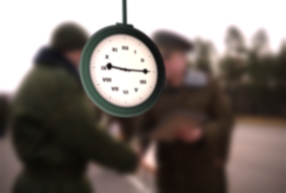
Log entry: 9:15
